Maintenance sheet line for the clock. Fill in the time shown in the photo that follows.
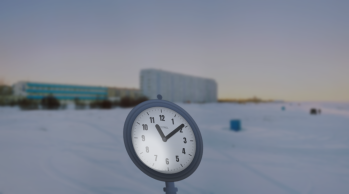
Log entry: 11:09
